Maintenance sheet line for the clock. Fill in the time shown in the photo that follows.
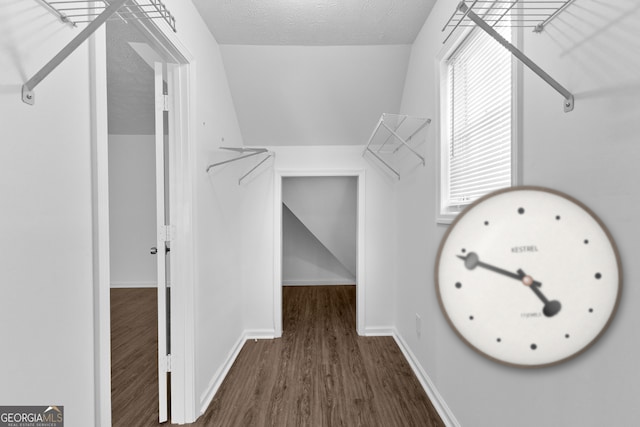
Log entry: 4:49
